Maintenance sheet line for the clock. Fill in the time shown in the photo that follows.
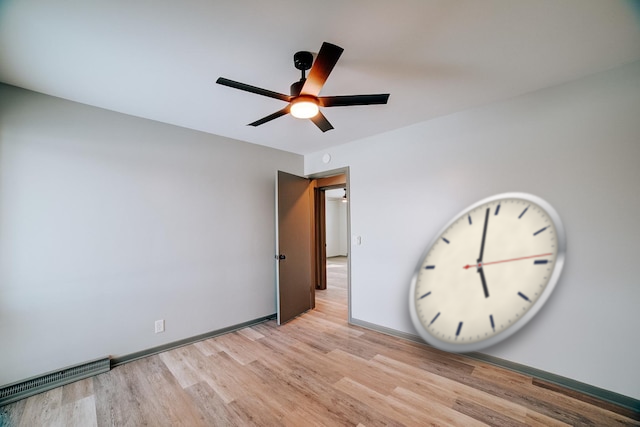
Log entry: 4:58:14
